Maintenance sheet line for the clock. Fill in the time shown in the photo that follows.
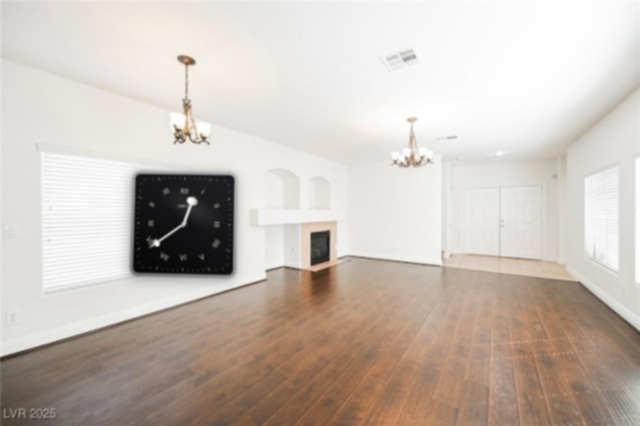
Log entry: 12:39
